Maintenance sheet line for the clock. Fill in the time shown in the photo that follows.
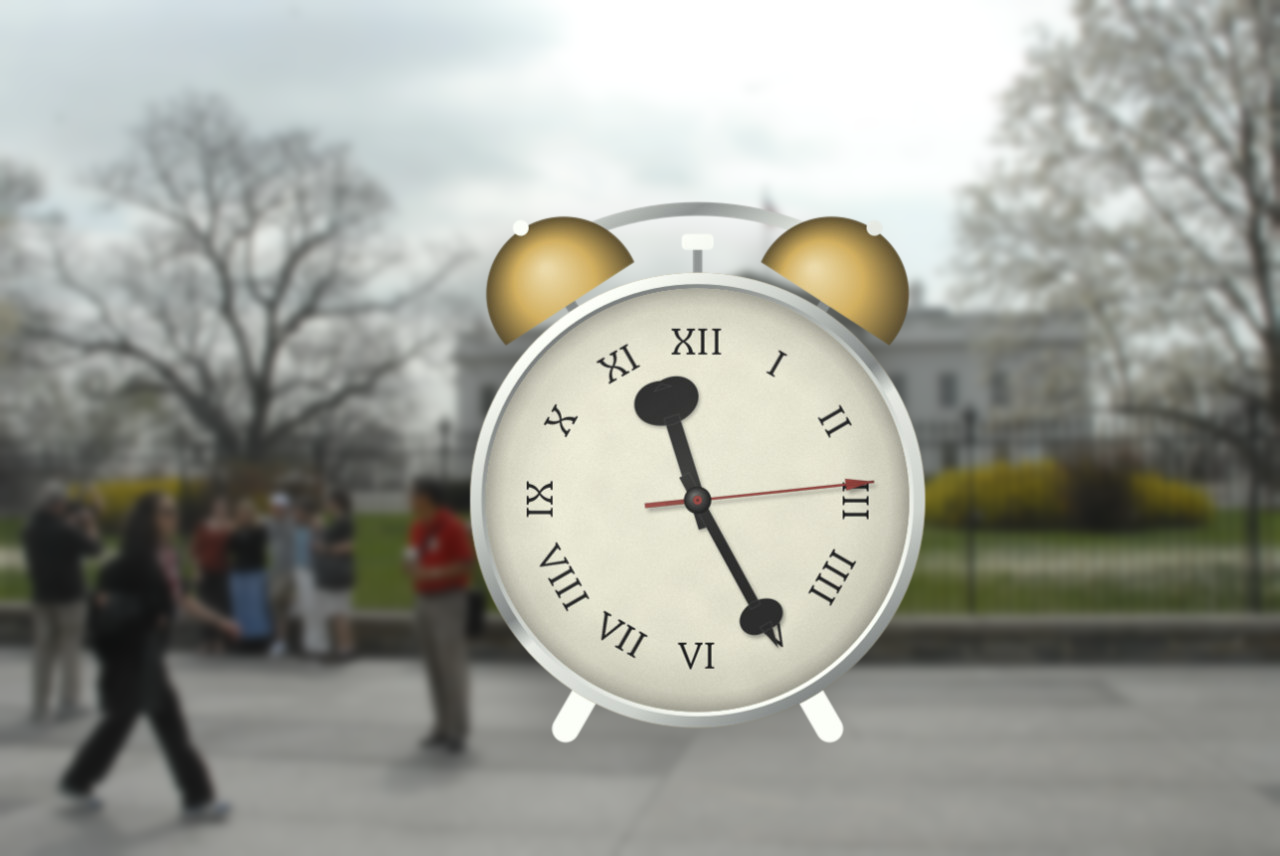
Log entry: 11:25:14
